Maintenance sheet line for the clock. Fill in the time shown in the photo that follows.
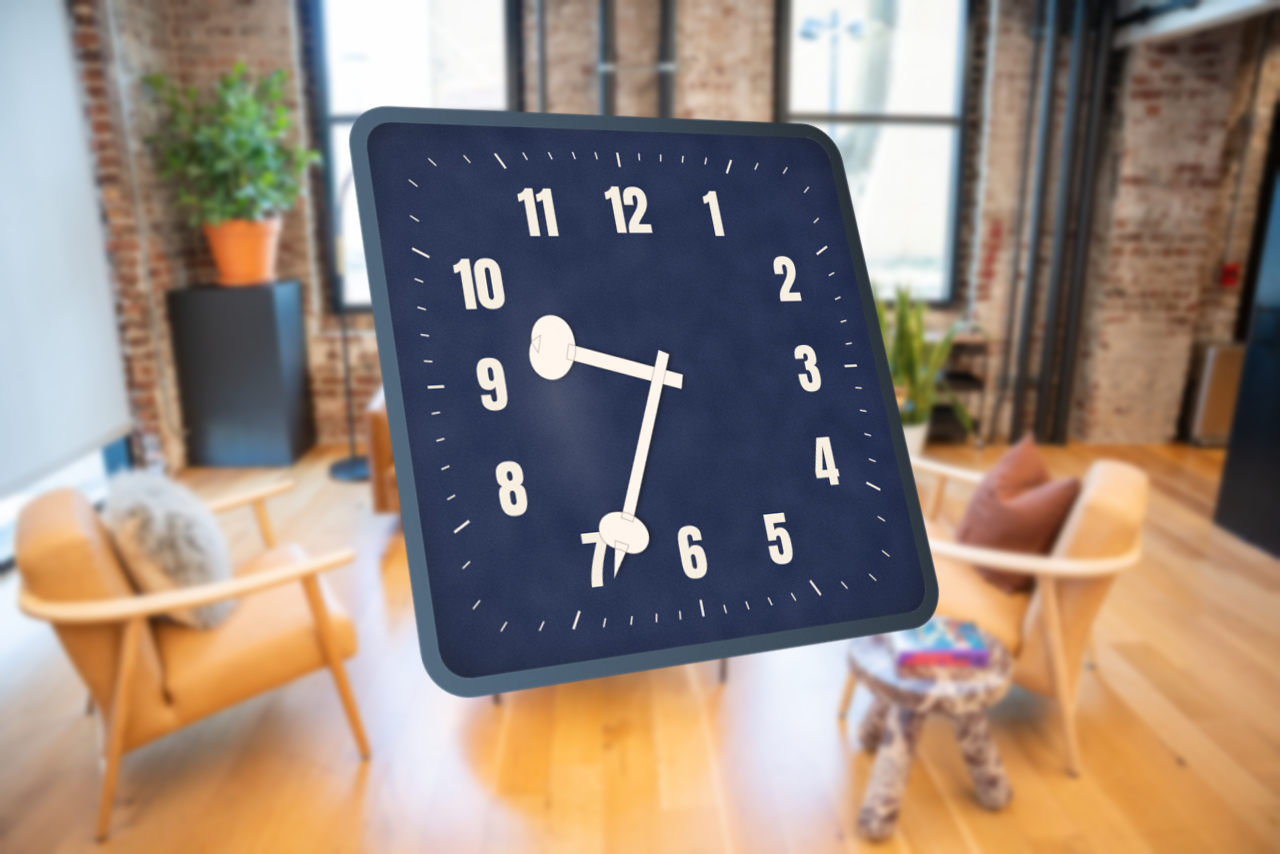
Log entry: 9:34
